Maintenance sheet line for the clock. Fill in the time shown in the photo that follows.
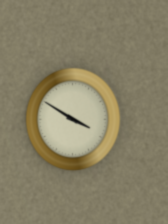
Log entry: 3:50
